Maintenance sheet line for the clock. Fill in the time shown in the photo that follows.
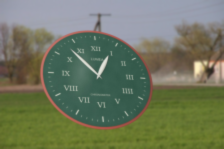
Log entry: 12:53
